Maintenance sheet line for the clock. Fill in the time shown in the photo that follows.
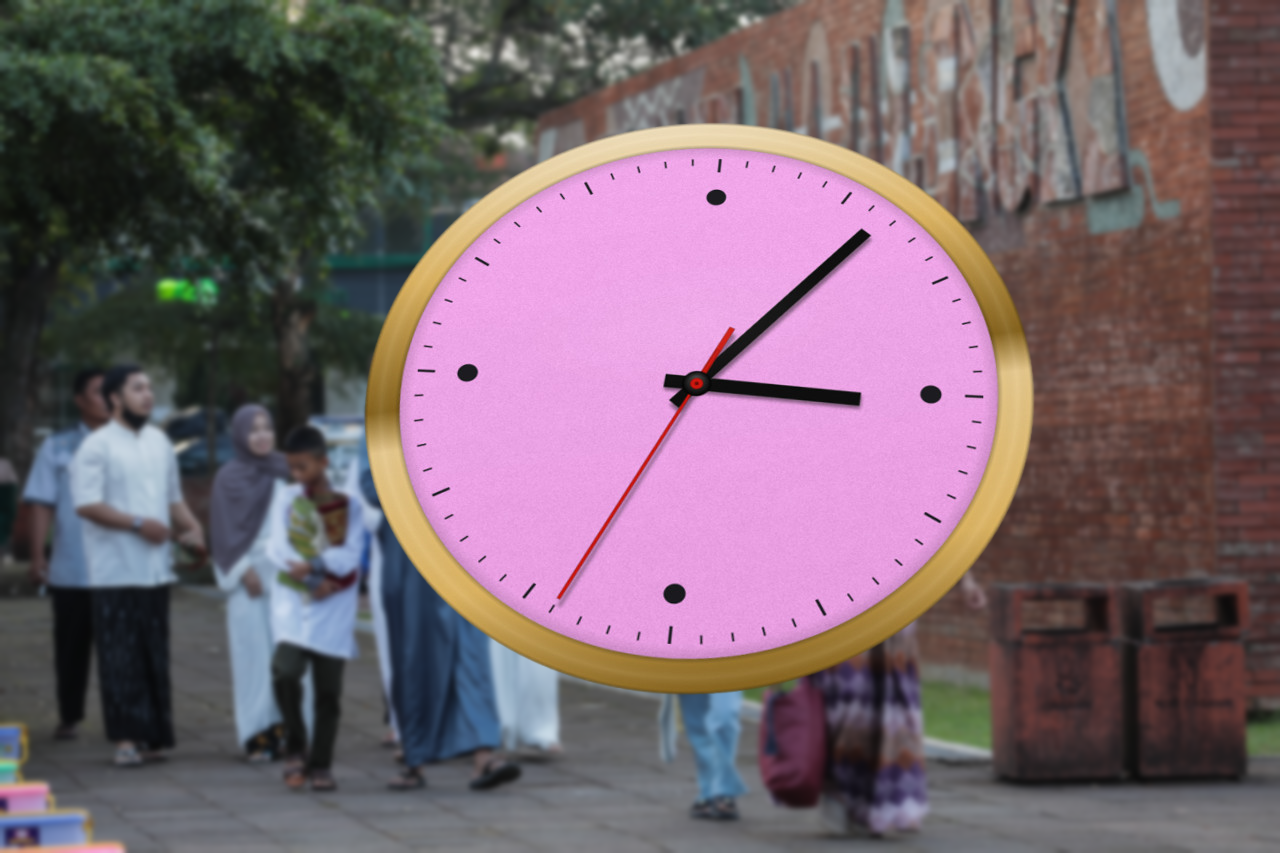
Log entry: 3:06:34
